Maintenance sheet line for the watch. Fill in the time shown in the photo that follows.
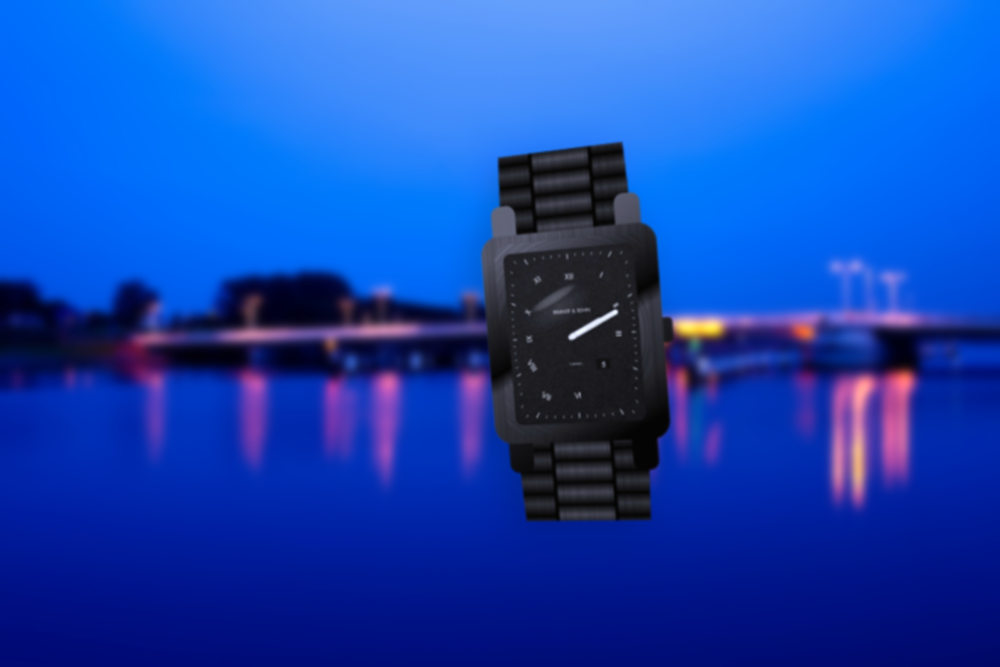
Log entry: 2:11
